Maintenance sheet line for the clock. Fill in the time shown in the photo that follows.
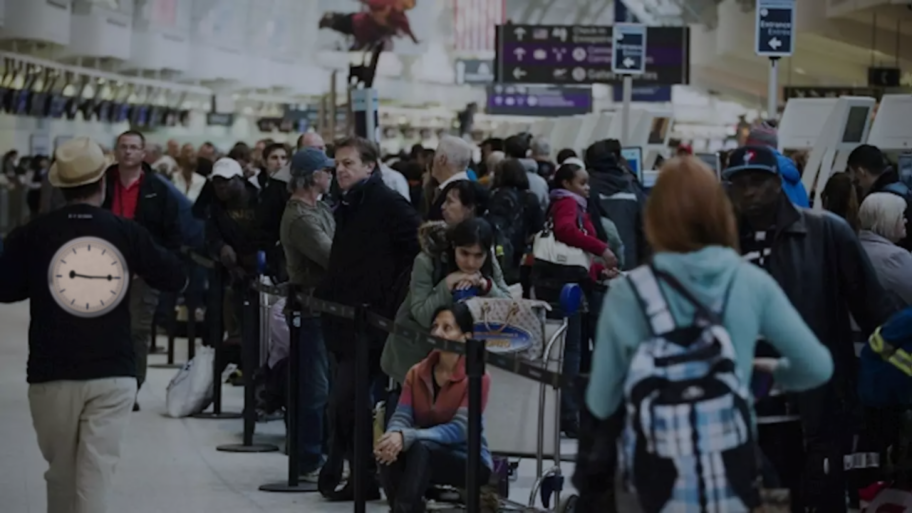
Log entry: 9:15
